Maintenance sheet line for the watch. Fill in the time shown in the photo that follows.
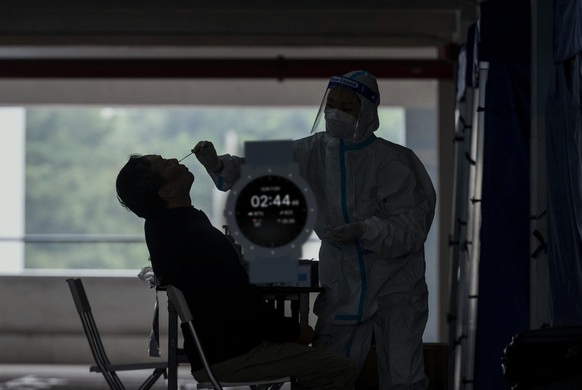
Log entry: 2:44
